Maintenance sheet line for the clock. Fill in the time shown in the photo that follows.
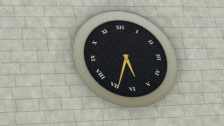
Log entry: 5:34
